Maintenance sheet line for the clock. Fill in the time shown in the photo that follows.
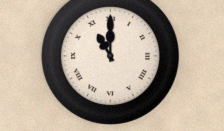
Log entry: 11:00
